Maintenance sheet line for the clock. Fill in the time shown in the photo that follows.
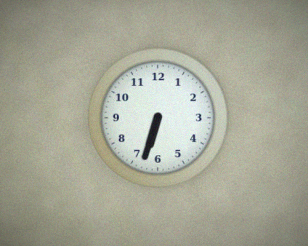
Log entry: 6:33
